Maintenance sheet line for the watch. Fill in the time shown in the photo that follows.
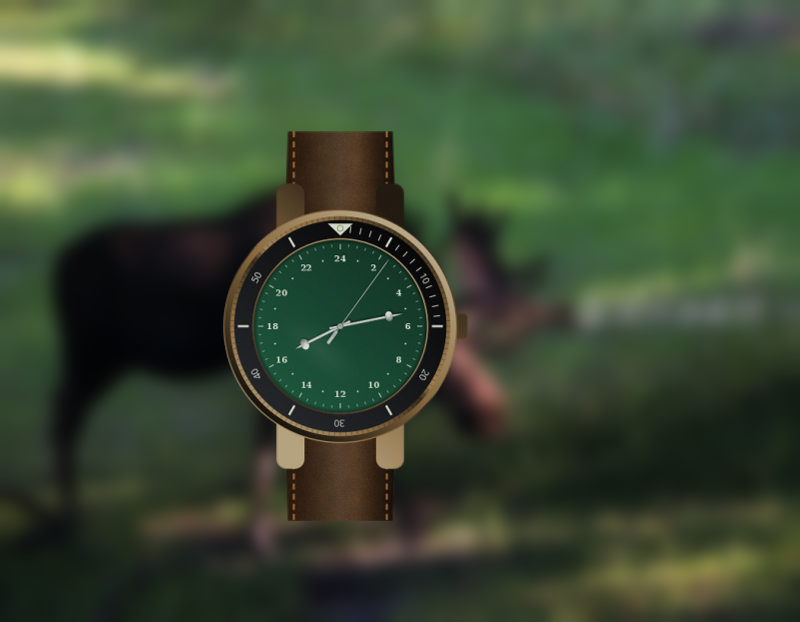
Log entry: 16:13:06
